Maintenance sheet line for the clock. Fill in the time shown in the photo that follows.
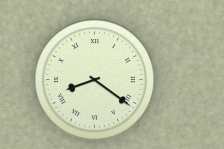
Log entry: 8:21
